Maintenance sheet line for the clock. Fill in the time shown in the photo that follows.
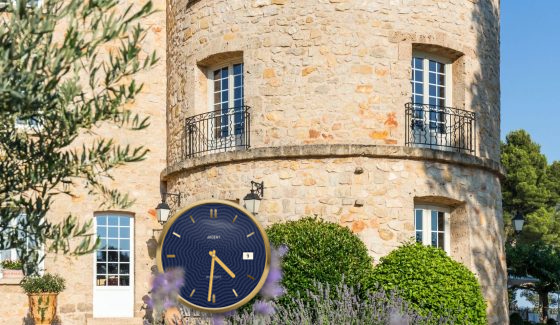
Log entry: 4:31
